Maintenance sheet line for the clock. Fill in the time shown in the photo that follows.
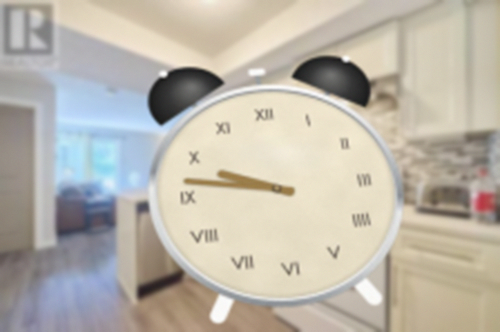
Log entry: 9:47
